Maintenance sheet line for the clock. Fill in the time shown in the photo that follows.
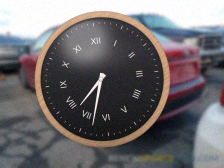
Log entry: 7:33
